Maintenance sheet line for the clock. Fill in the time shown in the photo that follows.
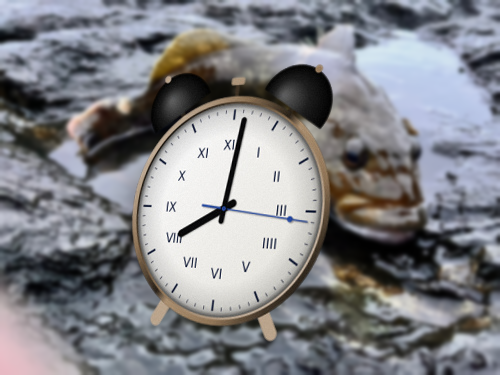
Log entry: 8:01:16
